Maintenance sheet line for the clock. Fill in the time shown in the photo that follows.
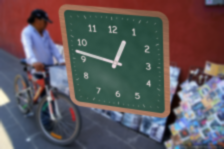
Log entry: 12:47
